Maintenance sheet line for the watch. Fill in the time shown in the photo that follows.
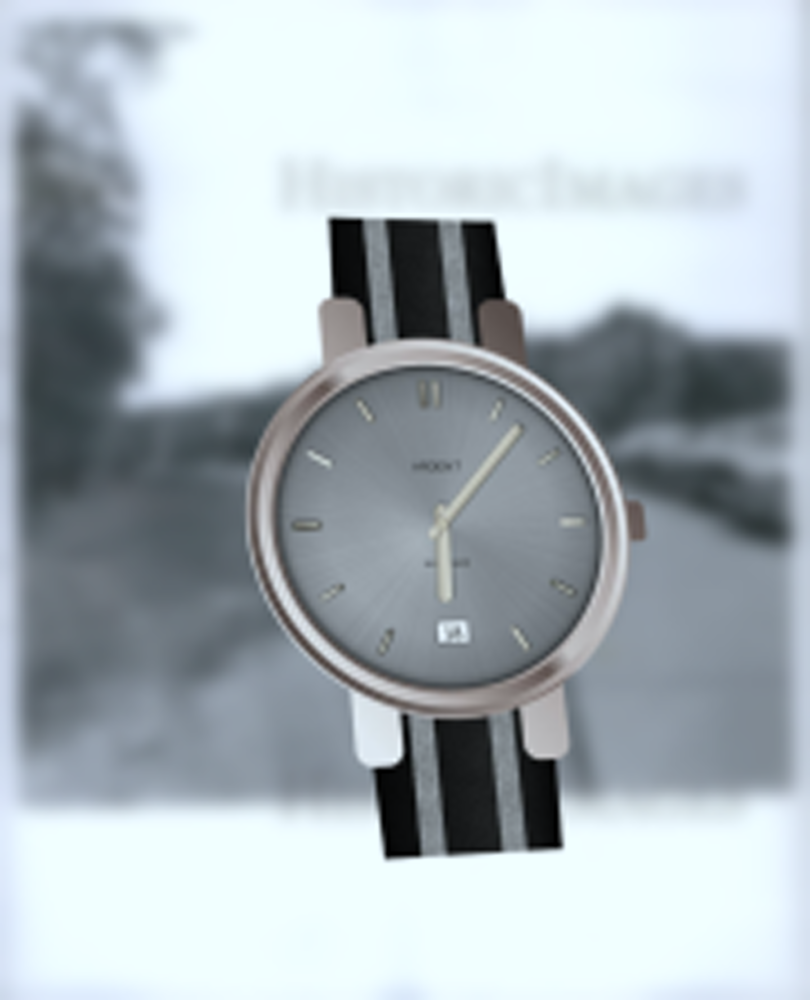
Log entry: 6:07
